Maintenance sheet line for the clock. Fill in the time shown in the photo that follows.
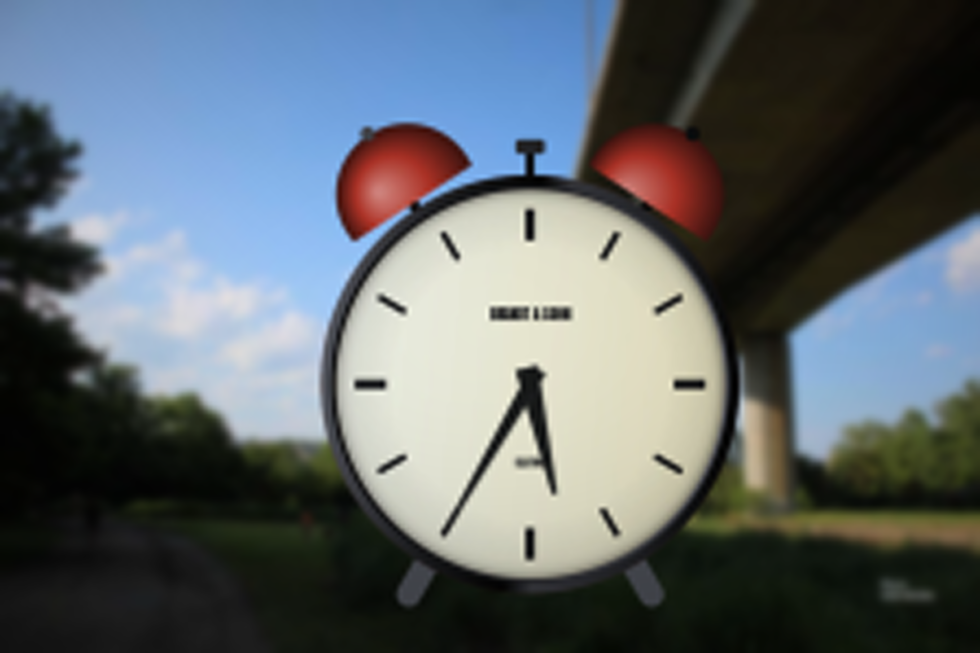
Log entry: 5:35
